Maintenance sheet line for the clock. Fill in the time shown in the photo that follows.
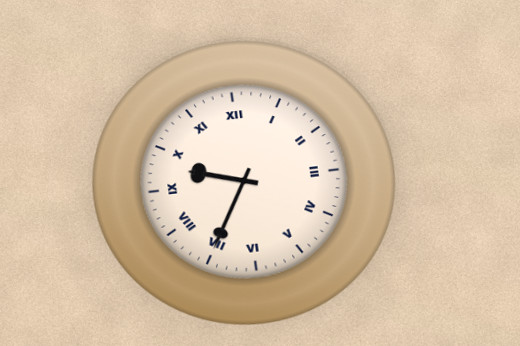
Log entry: 9:35
